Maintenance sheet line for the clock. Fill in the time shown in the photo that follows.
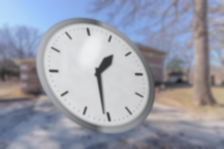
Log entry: 1:31
